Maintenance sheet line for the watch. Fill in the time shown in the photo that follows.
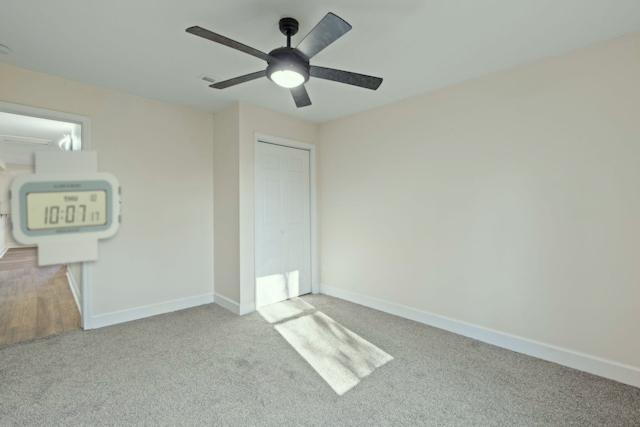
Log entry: 10:07
